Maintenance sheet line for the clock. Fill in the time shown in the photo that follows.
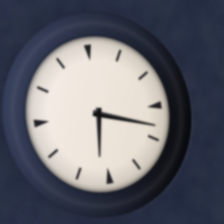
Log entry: 6:18
